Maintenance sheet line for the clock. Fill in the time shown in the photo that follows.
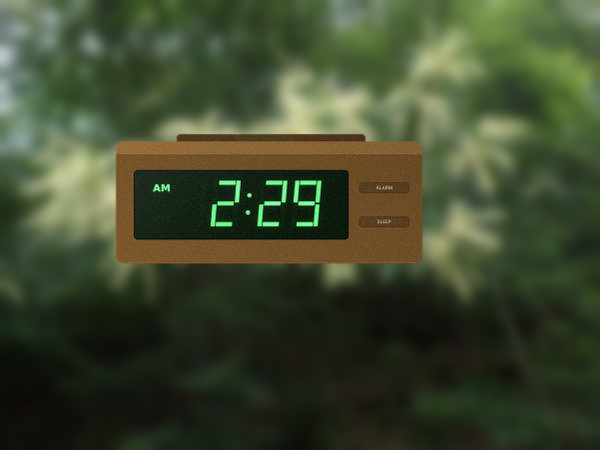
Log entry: 2:29
